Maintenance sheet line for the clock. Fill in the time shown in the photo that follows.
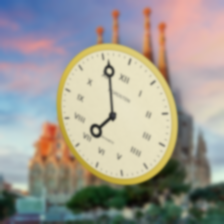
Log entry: 6:56
